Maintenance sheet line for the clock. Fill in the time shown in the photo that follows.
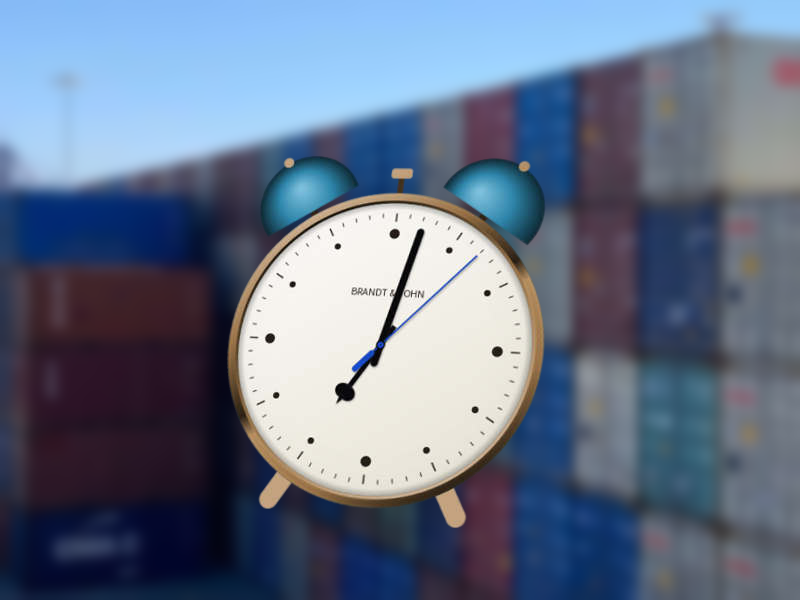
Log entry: 7:02:07
